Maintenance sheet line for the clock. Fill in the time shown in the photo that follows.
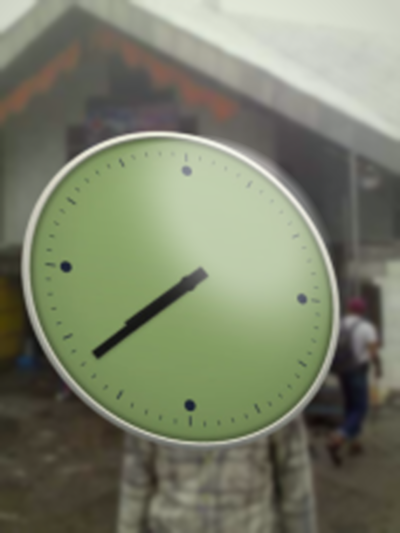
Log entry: 7:38
